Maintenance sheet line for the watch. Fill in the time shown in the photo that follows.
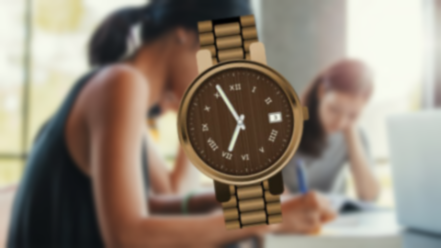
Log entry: 6:56
